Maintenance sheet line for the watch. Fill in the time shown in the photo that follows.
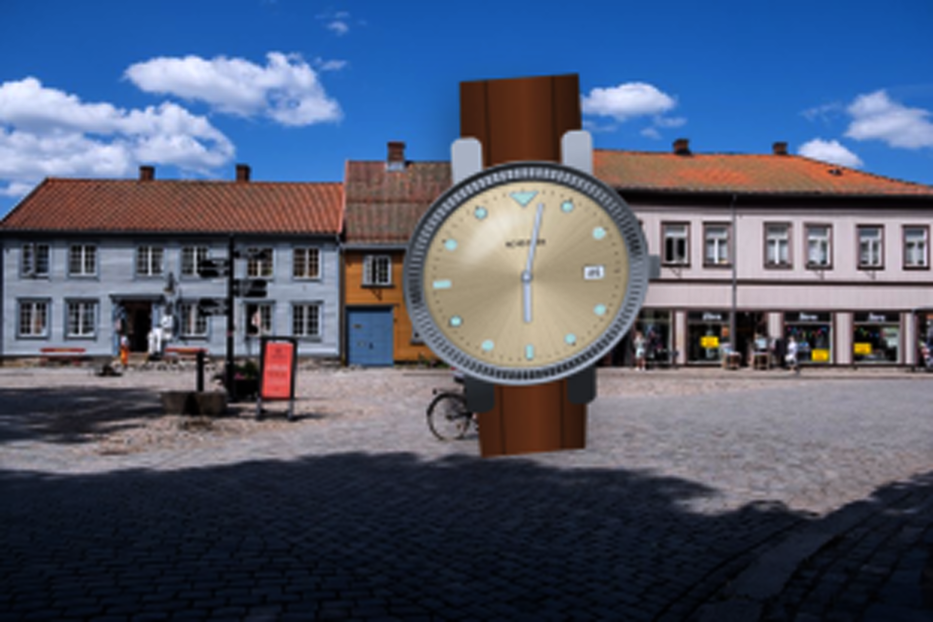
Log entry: 6:02
